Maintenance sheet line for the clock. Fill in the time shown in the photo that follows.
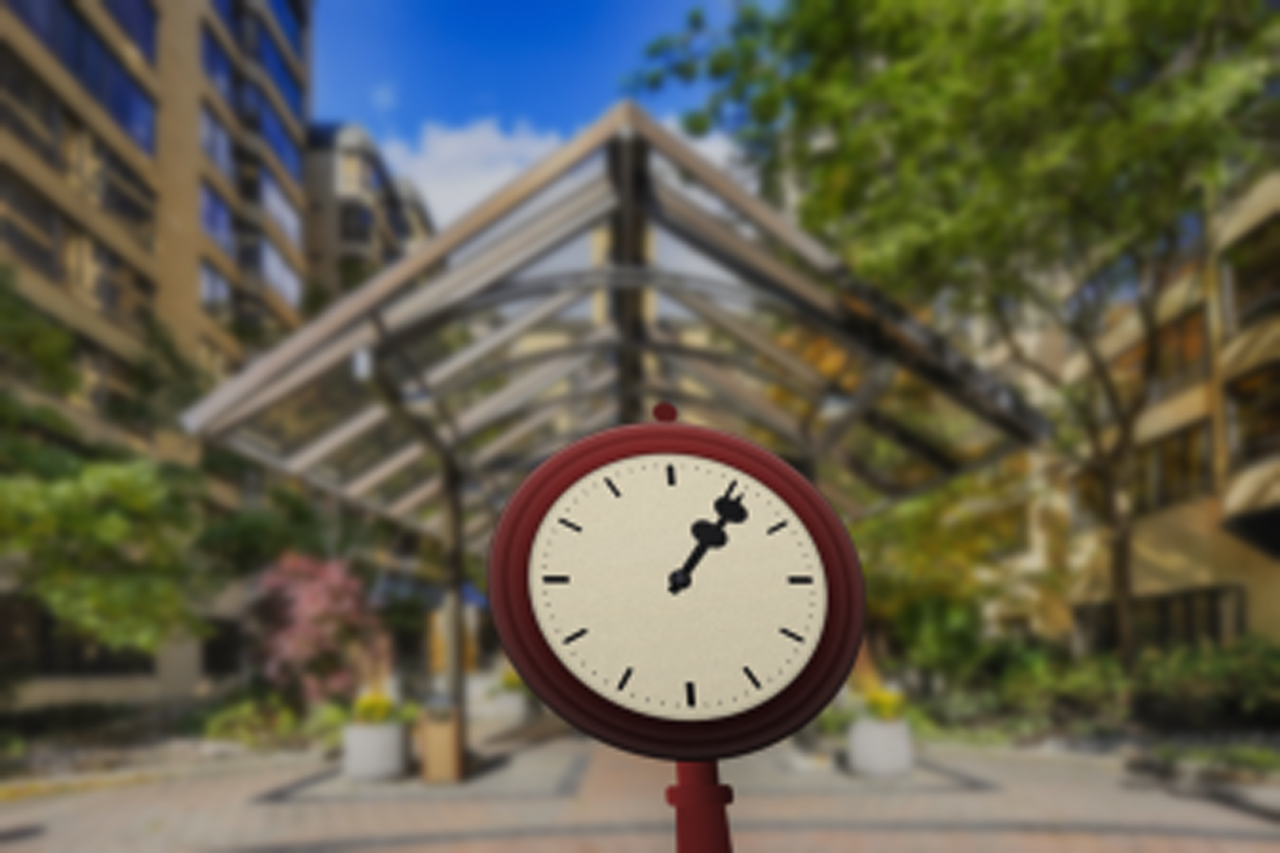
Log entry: 1:06
